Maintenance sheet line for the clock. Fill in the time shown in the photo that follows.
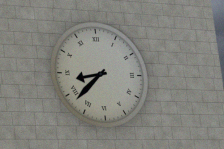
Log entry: 8:38
